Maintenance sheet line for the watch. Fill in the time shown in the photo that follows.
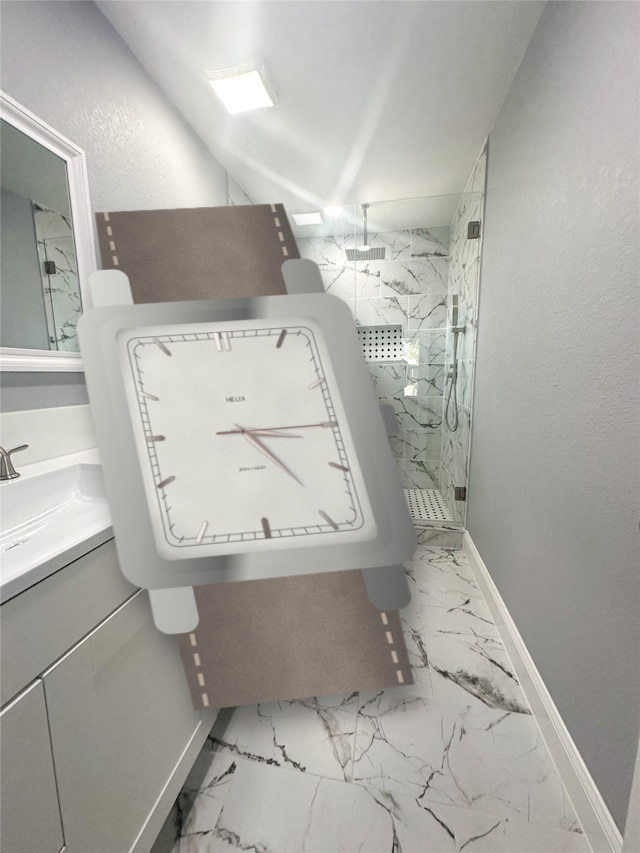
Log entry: 3:24:15
